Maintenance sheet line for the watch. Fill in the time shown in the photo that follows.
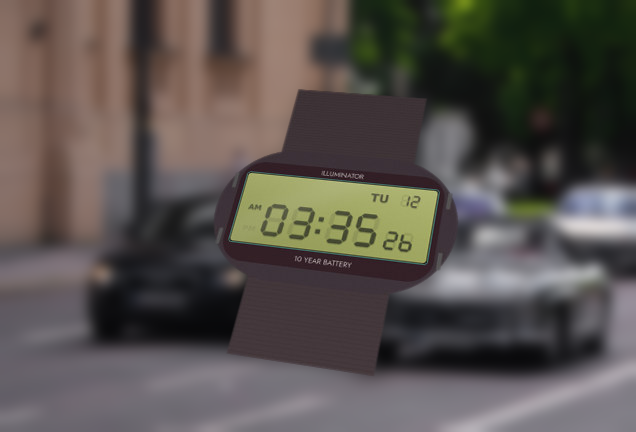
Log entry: 3:35:26
